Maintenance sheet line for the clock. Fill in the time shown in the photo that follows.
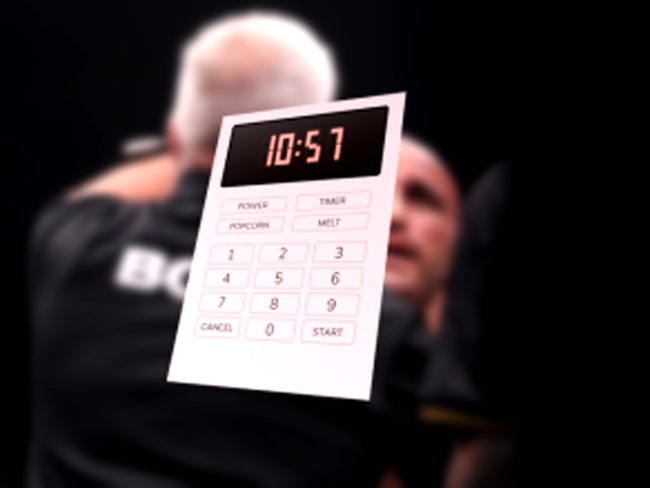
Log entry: 10:57
